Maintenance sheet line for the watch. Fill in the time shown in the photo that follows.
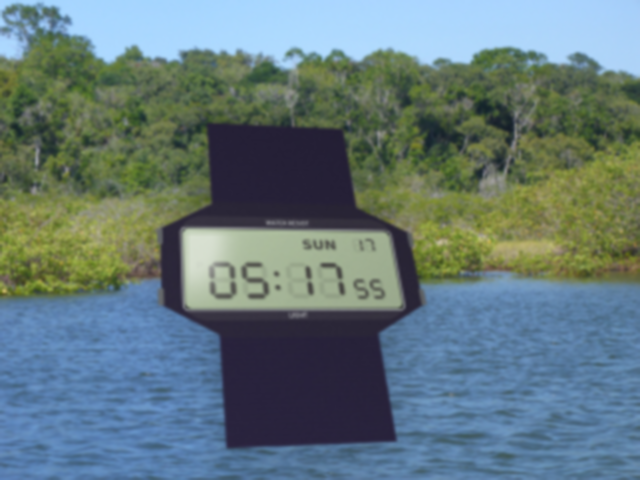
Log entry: 5:17:55
